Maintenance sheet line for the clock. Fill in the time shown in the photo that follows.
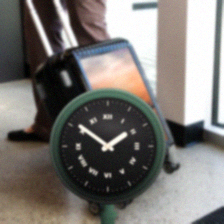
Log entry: 1:51
